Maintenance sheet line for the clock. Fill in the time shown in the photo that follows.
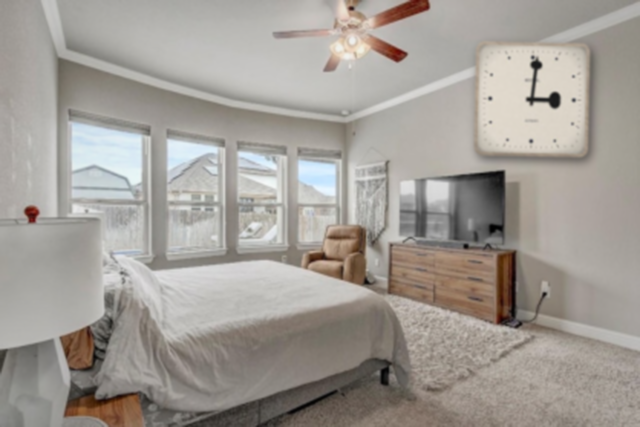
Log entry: 3:01
